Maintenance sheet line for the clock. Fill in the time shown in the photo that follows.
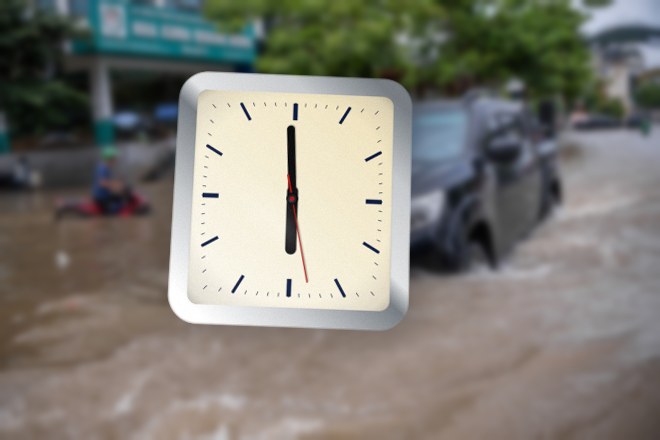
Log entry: 5:59:28
